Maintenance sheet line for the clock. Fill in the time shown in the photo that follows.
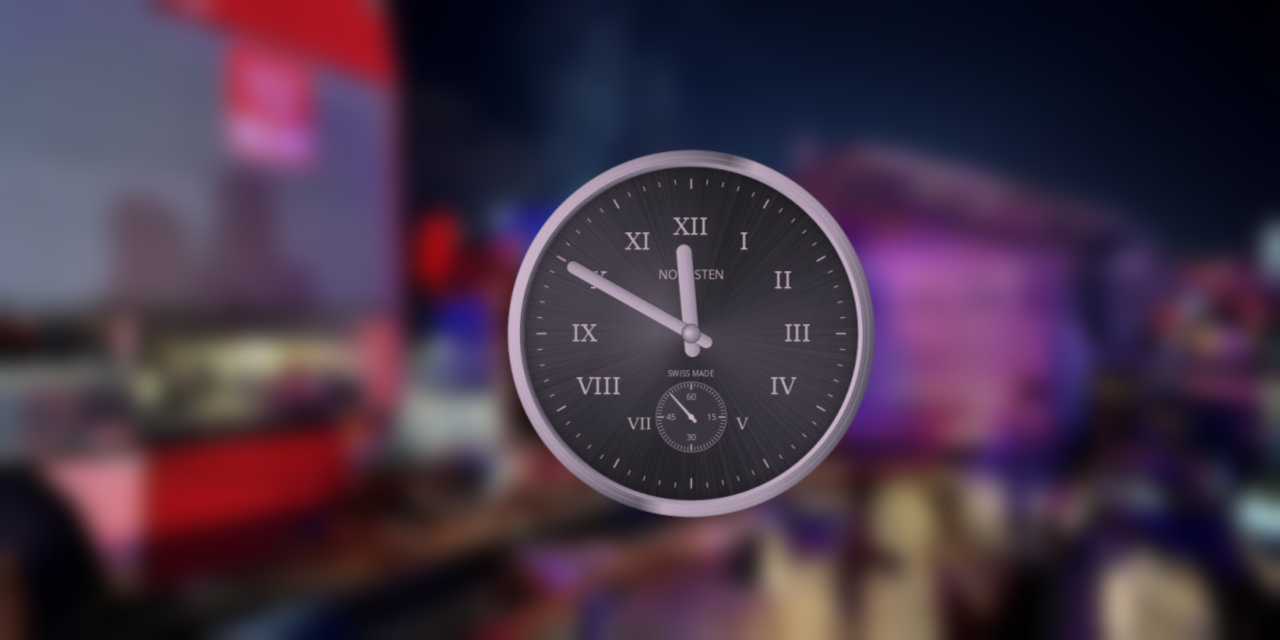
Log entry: 11:49:53
